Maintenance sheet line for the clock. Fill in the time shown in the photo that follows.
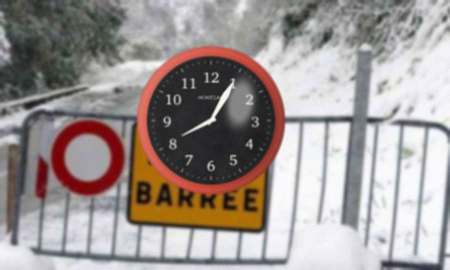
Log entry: 8:05
